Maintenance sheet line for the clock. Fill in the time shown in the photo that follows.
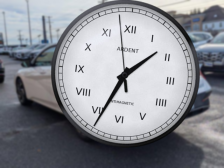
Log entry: 1:33:58
